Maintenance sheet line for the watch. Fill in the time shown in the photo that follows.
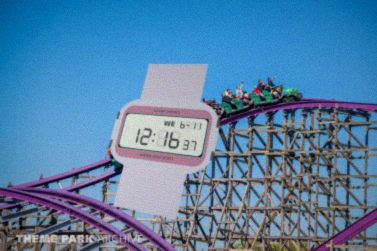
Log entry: 12:16:37
